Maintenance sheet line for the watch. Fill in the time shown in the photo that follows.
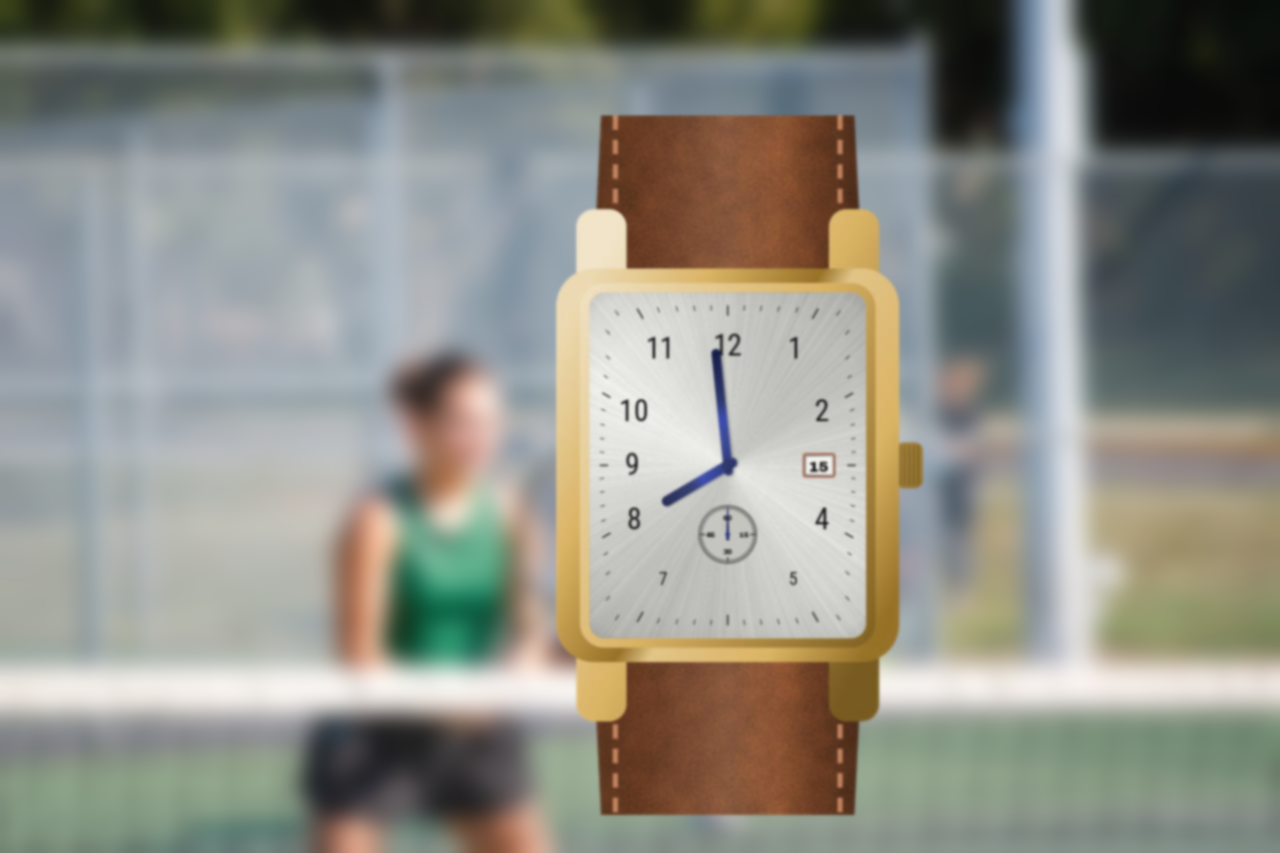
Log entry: 7:59
